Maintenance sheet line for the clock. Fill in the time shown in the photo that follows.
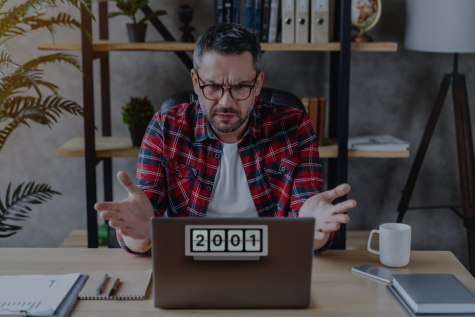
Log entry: 20:01
